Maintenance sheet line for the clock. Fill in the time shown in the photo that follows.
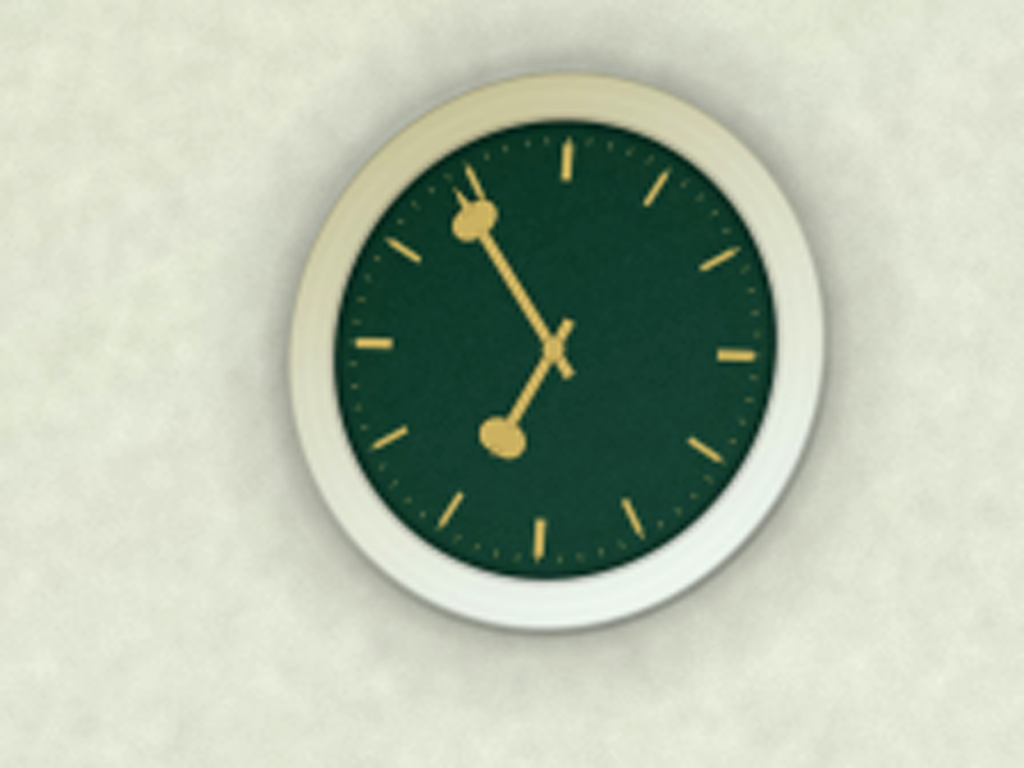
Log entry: 6:54
